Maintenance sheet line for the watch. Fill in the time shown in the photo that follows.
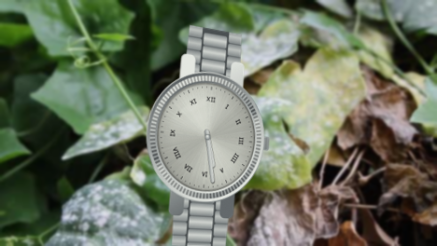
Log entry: 5:28
